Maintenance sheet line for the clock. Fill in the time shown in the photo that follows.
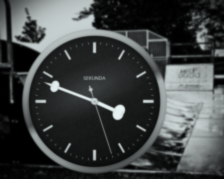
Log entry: 3:48:27
